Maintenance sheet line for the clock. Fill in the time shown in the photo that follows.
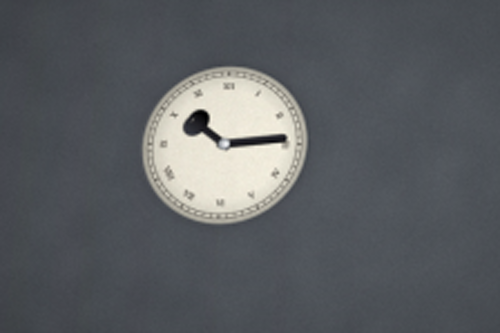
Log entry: 10:14
